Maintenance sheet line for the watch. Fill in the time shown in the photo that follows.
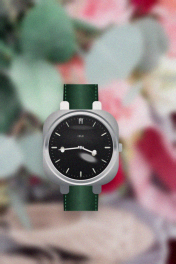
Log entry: 3:44
